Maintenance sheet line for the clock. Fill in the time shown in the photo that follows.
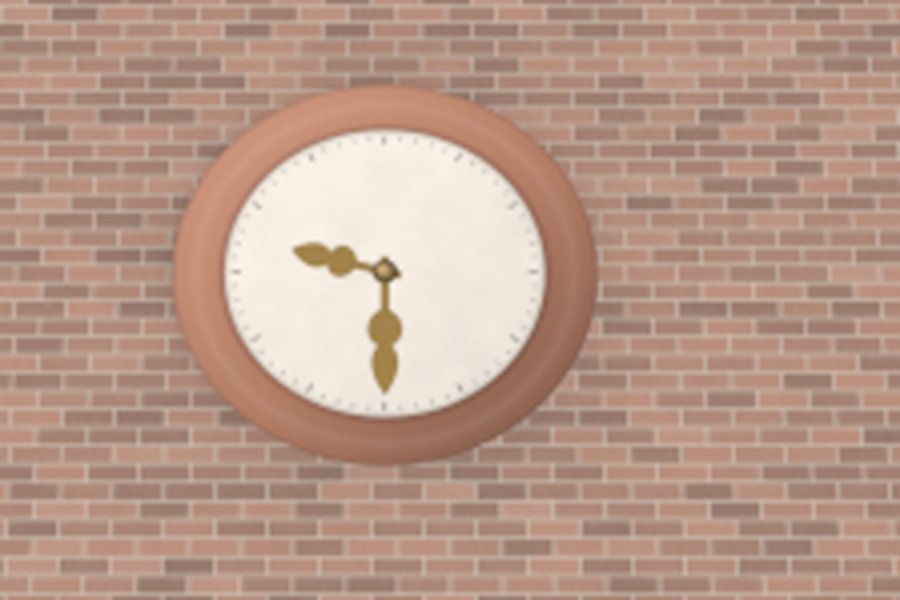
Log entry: 9:30
